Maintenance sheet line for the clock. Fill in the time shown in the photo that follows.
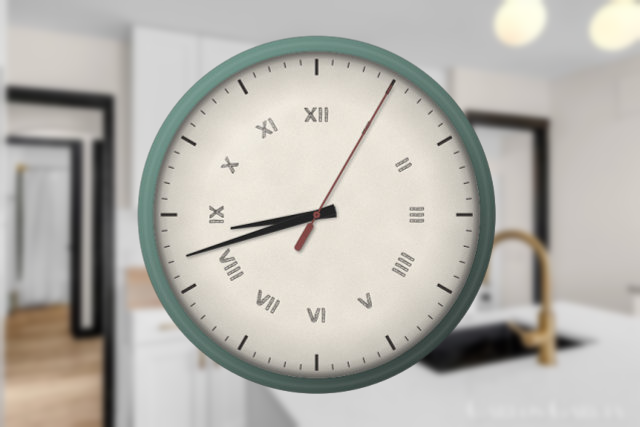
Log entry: 8:42:05
